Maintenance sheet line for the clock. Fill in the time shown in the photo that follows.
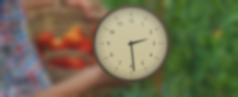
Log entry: 2:29
